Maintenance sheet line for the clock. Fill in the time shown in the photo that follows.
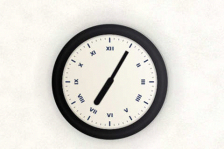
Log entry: 7:05
